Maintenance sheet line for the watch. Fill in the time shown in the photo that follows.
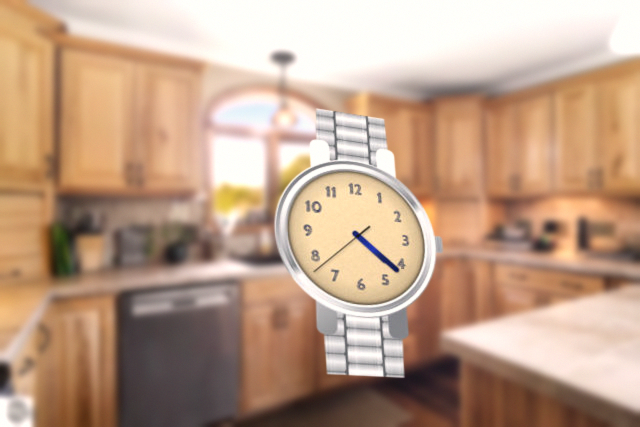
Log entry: 4:21:38
